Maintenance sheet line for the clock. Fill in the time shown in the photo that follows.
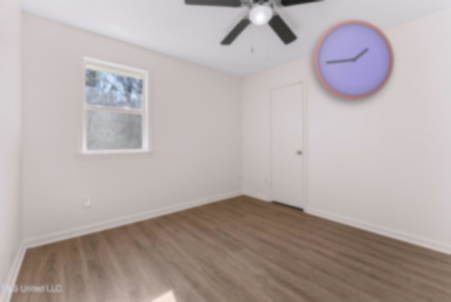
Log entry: 1:44
